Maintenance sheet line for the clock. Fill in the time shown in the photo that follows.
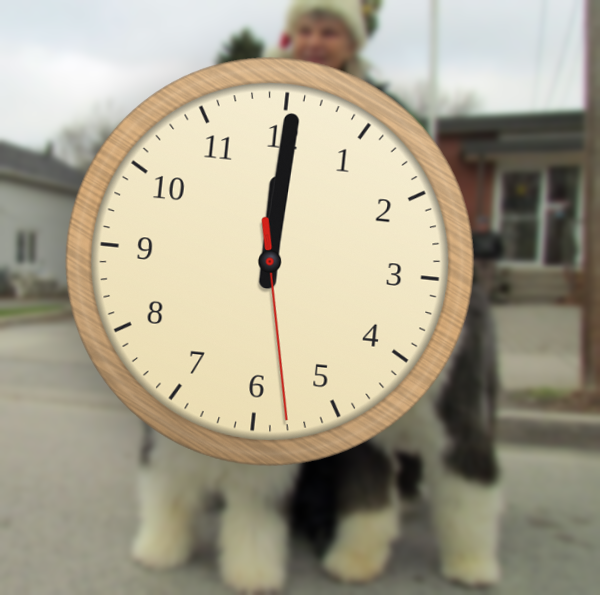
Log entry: 12:00:28
